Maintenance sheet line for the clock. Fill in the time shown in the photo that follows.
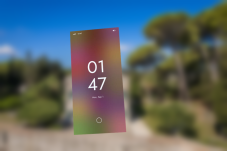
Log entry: 1:47
